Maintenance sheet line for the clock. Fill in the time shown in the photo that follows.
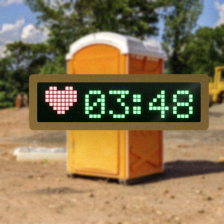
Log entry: 3:48
